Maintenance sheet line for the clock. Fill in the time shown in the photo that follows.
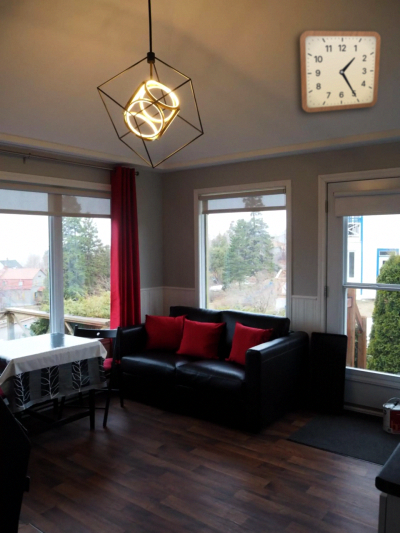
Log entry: 1:25
